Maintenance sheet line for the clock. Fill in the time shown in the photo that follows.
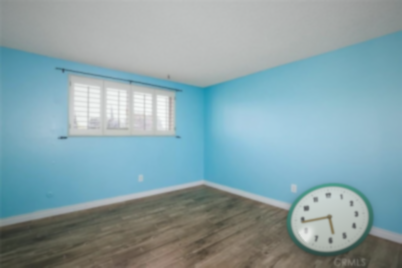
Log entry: 5:44
